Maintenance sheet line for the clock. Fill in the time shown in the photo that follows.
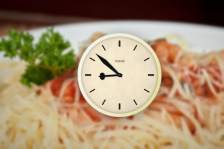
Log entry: 8:52
